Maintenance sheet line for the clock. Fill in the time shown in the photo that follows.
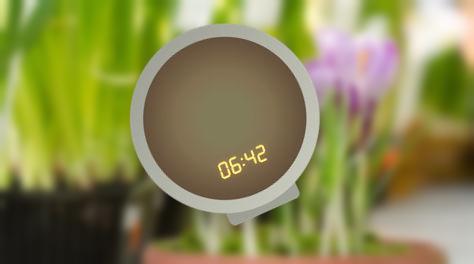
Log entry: 6:42
